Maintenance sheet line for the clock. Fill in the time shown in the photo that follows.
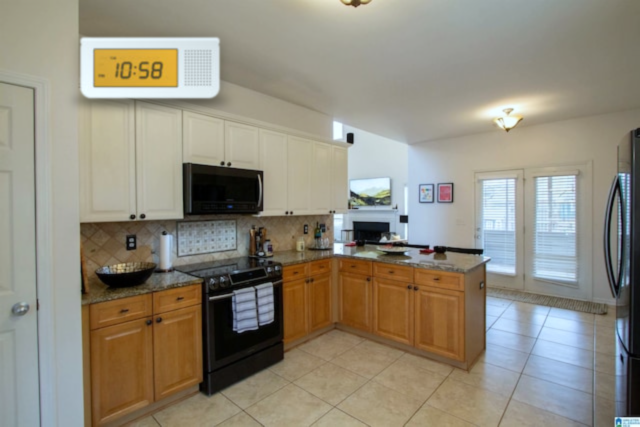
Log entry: 10:58
